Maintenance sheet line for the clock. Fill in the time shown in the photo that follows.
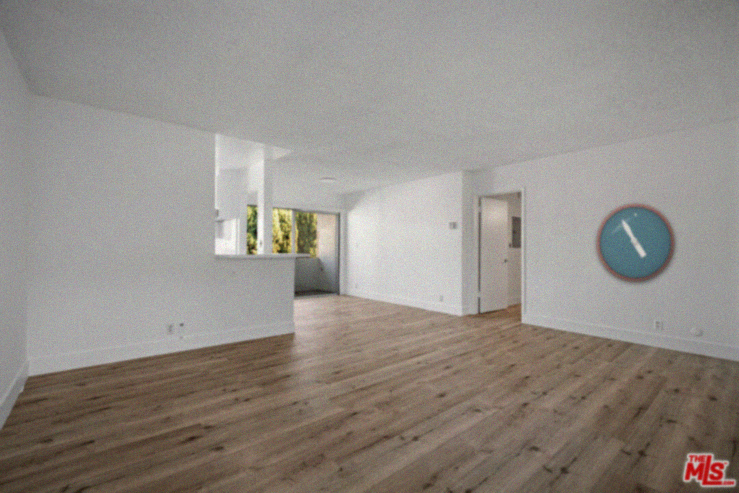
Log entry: 4:55
